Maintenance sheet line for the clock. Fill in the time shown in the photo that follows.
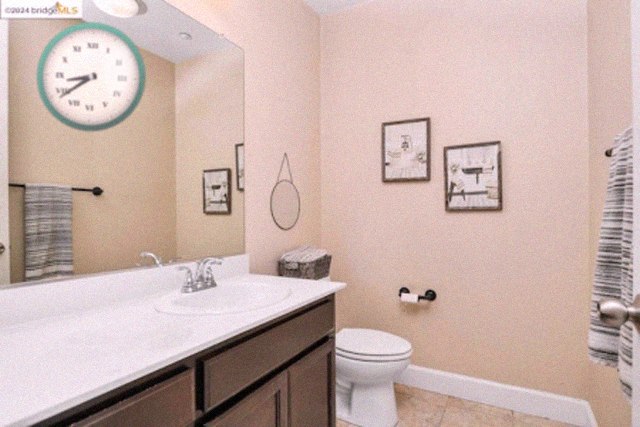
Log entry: 8:39
